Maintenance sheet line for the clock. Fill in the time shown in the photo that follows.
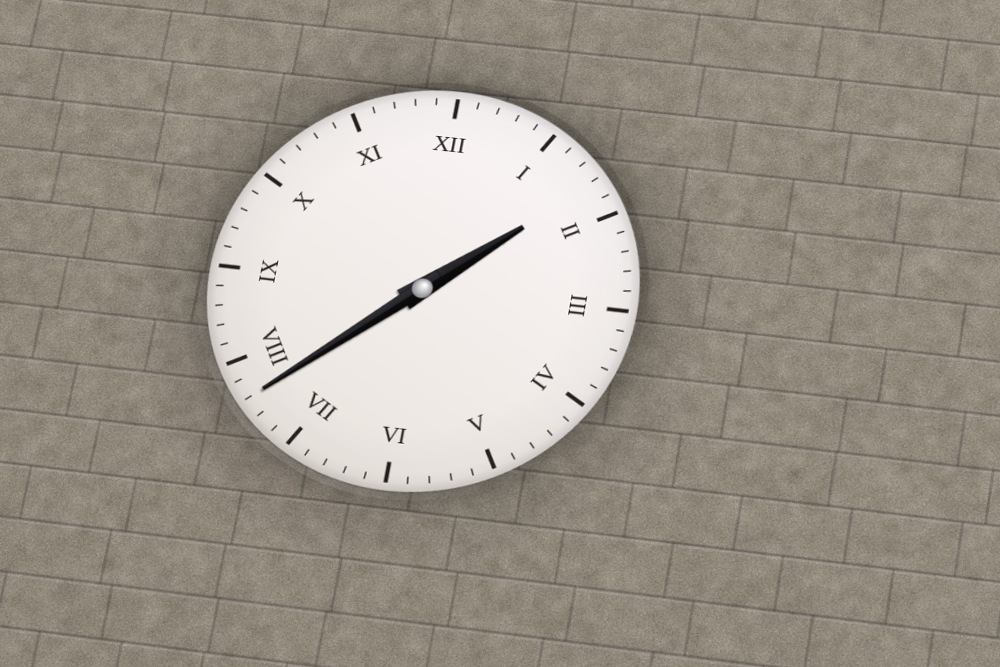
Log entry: 1:38
